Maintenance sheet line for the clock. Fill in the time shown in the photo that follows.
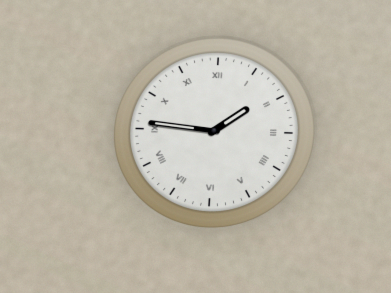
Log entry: 1:46
